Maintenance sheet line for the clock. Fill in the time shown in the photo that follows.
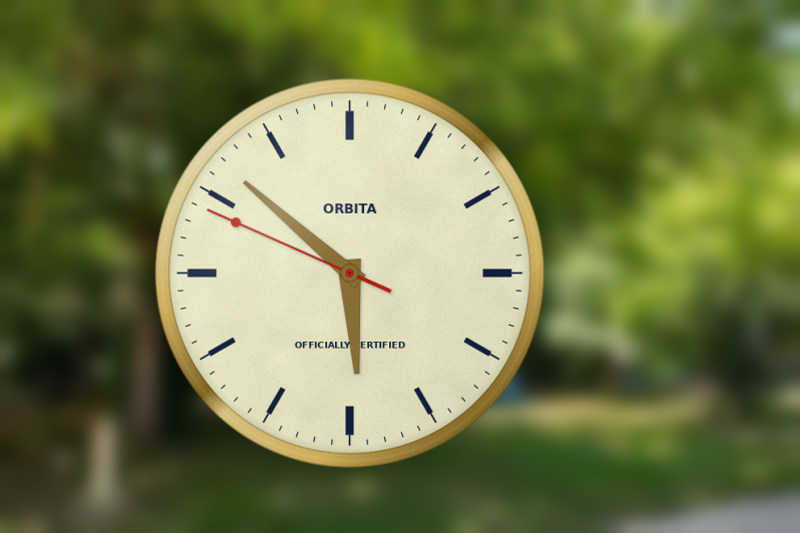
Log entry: 5:51:49
